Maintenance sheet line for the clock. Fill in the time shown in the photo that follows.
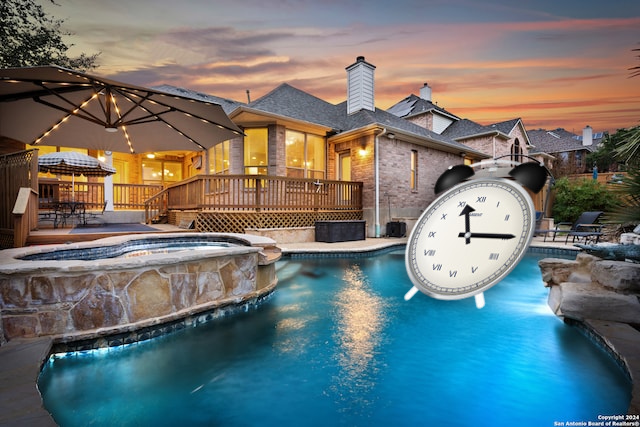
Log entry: 11:15
